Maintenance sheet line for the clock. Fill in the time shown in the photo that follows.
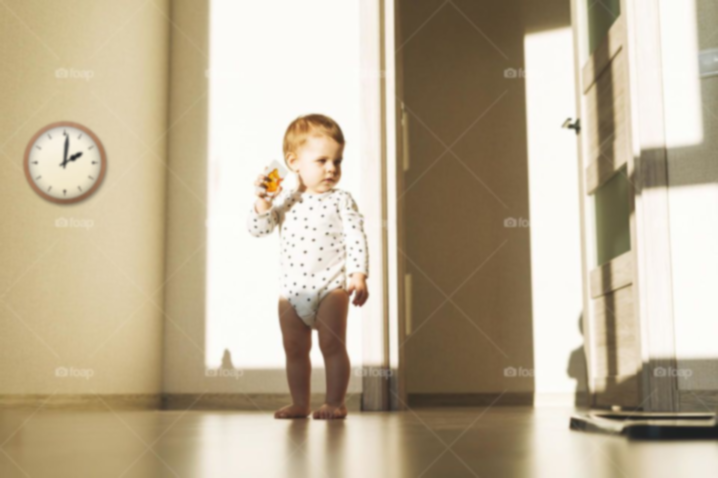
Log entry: 2:01
